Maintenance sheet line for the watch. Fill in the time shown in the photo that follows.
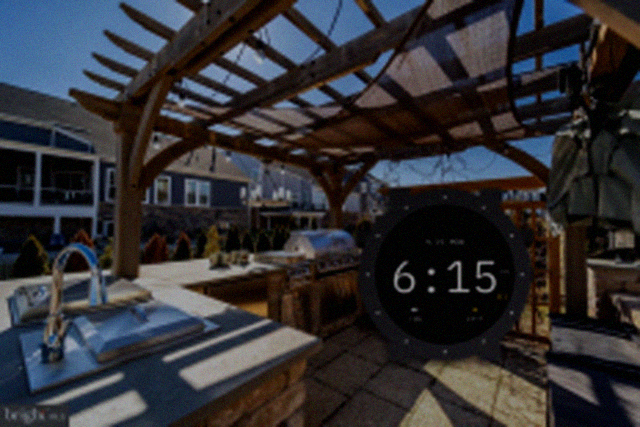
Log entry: 6:15
